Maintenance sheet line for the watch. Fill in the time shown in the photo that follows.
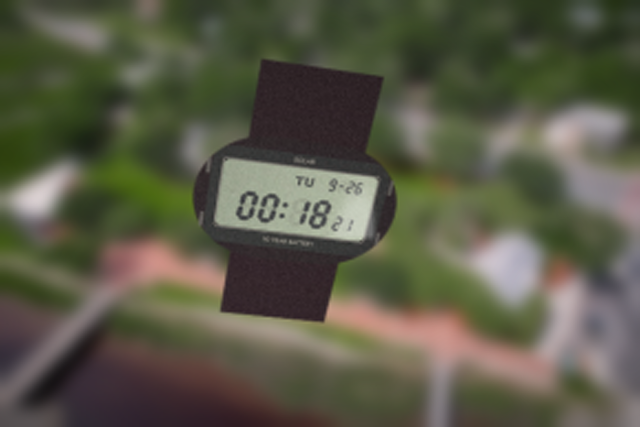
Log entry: 0:18:21
